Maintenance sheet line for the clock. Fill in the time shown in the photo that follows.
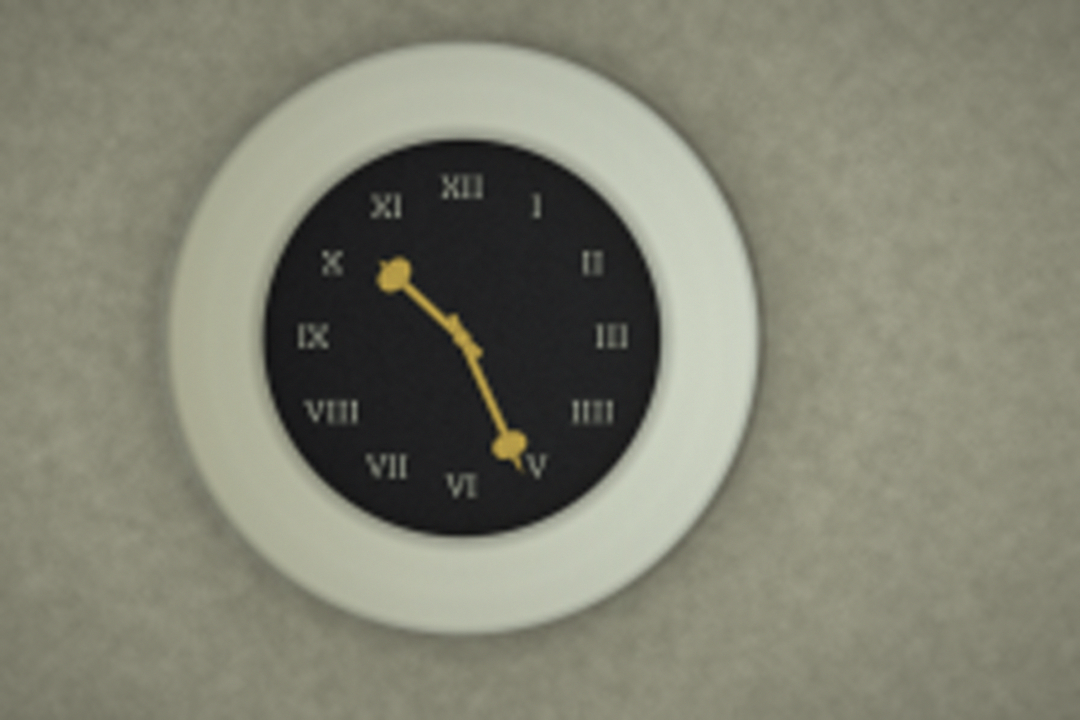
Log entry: 10:26
